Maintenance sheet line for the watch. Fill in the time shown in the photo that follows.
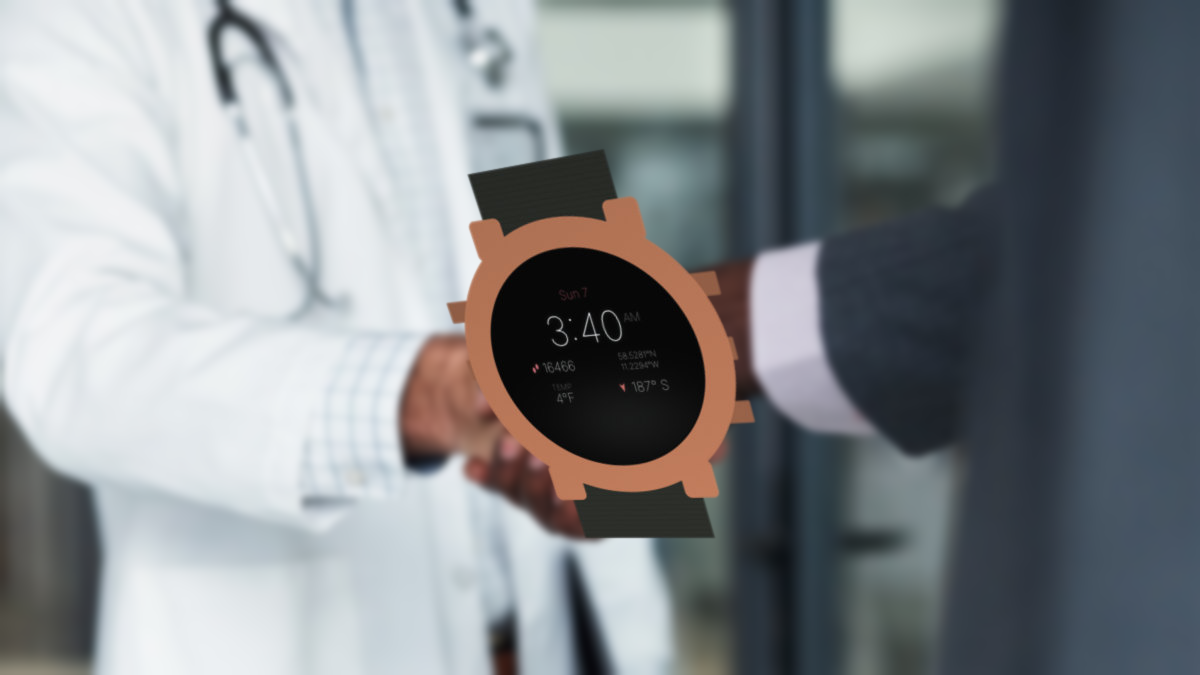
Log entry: 3:40
